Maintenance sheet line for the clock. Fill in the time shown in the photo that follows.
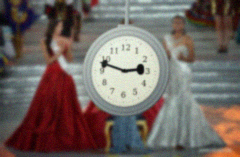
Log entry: 2:48
